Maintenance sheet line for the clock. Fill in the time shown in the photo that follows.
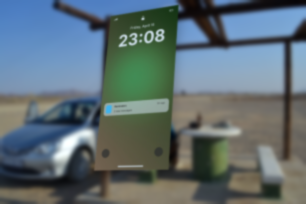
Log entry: 23:08
